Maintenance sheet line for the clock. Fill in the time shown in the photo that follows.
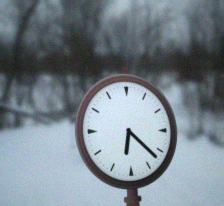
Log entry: 6:22
